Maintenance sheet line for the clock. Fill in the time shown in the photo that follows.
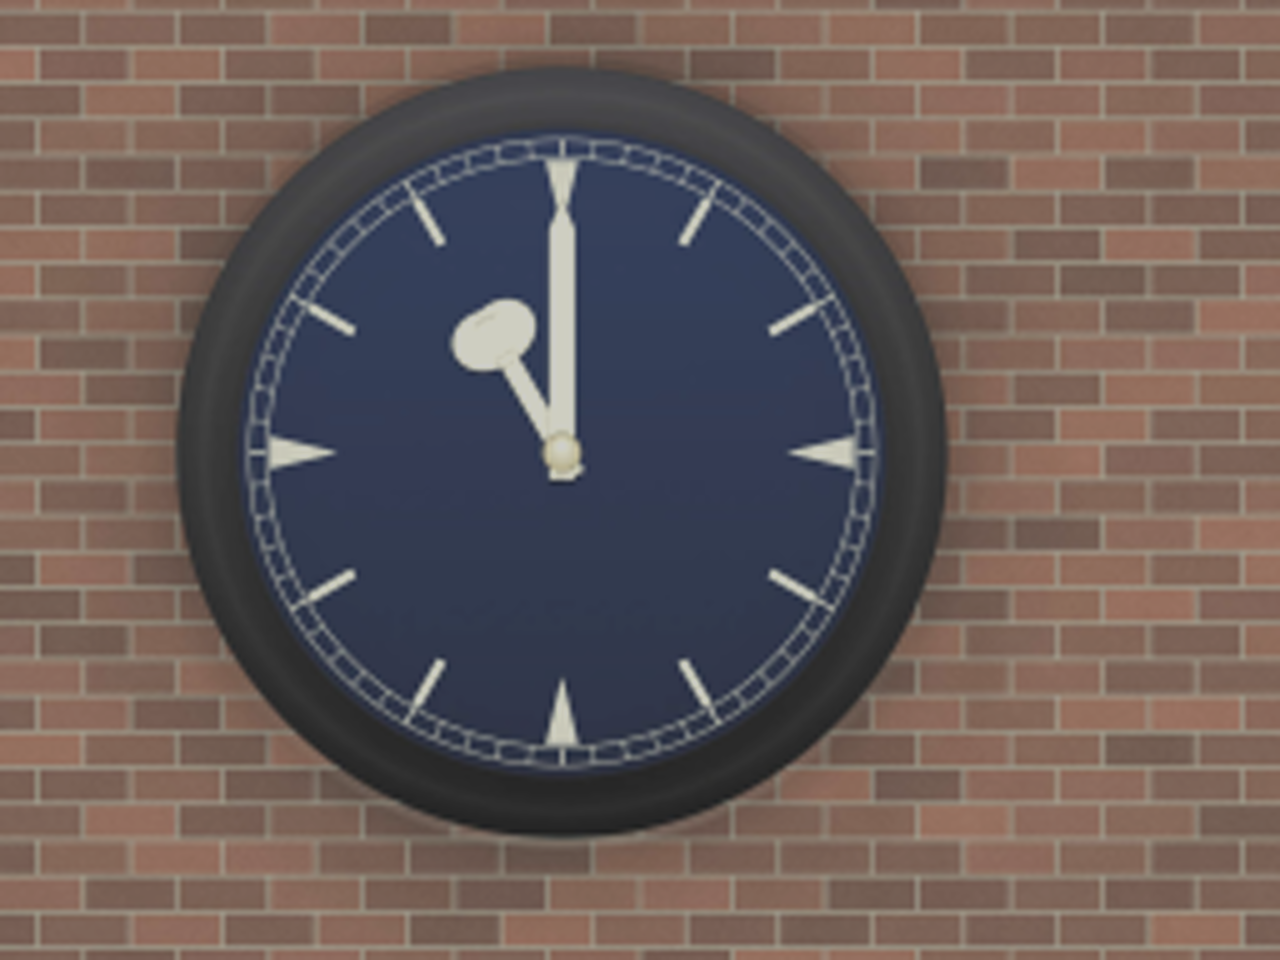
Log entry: 11:00
